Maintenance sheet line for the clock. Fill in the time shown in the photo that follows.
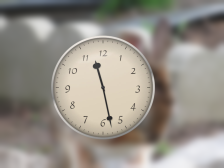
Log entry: 11:28
